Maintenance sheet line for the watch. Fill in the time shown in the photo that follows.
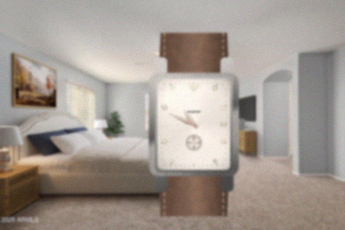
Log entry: 10:49
